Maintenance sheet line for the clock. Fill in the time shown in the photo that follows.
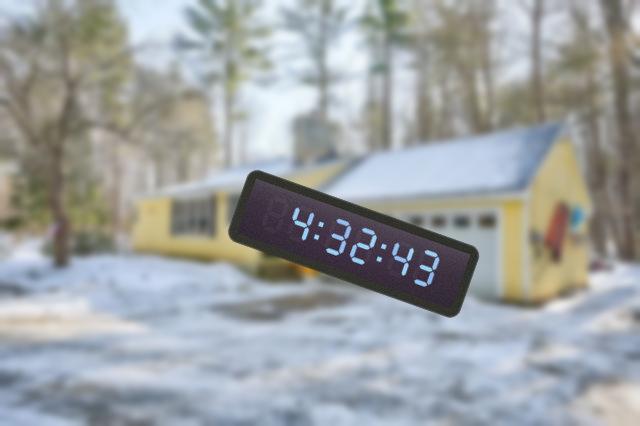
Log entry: 4:32:43
